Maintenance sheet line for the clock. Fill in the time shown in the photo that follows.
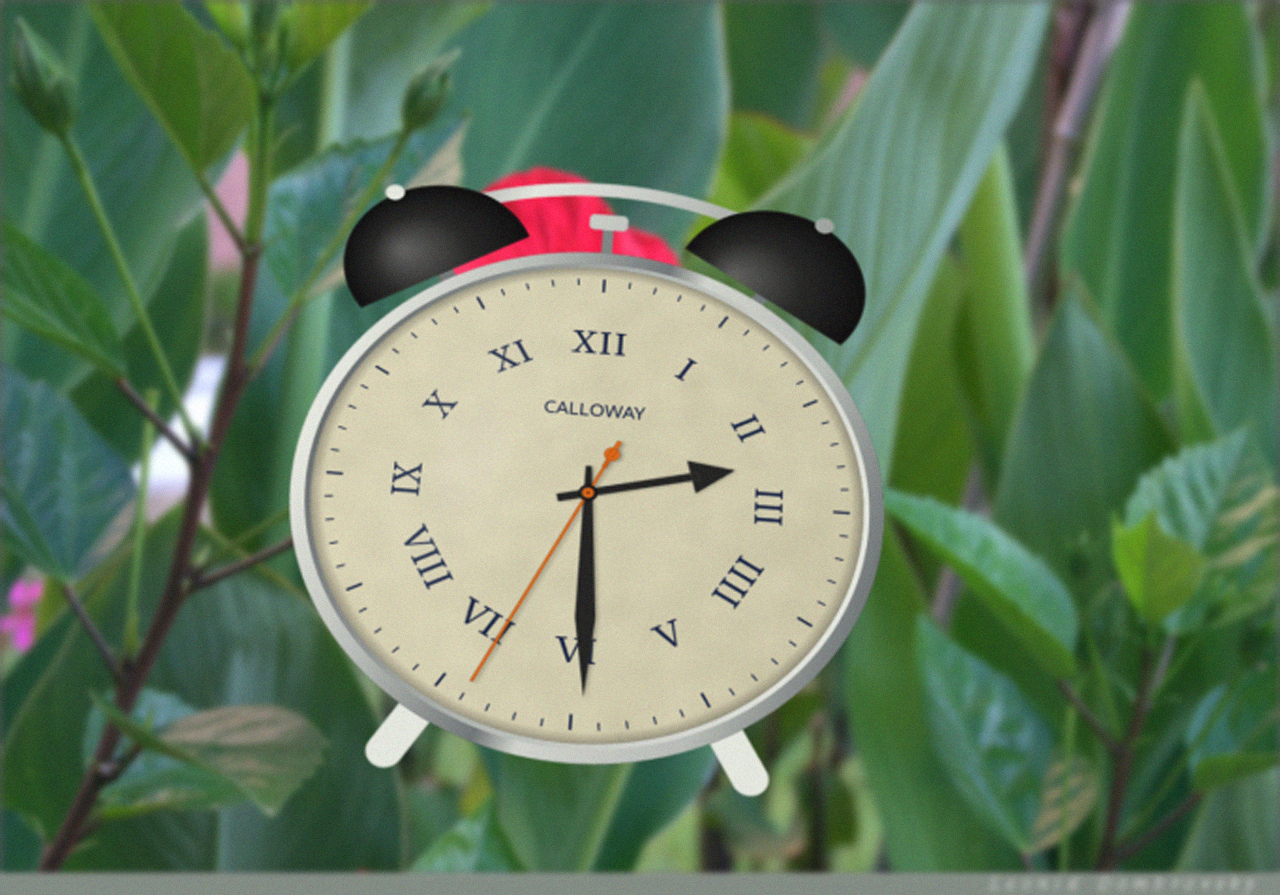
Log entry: 2:29:34
